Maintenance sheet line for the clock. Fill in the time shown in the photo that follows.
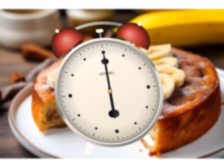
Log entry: 6:00
